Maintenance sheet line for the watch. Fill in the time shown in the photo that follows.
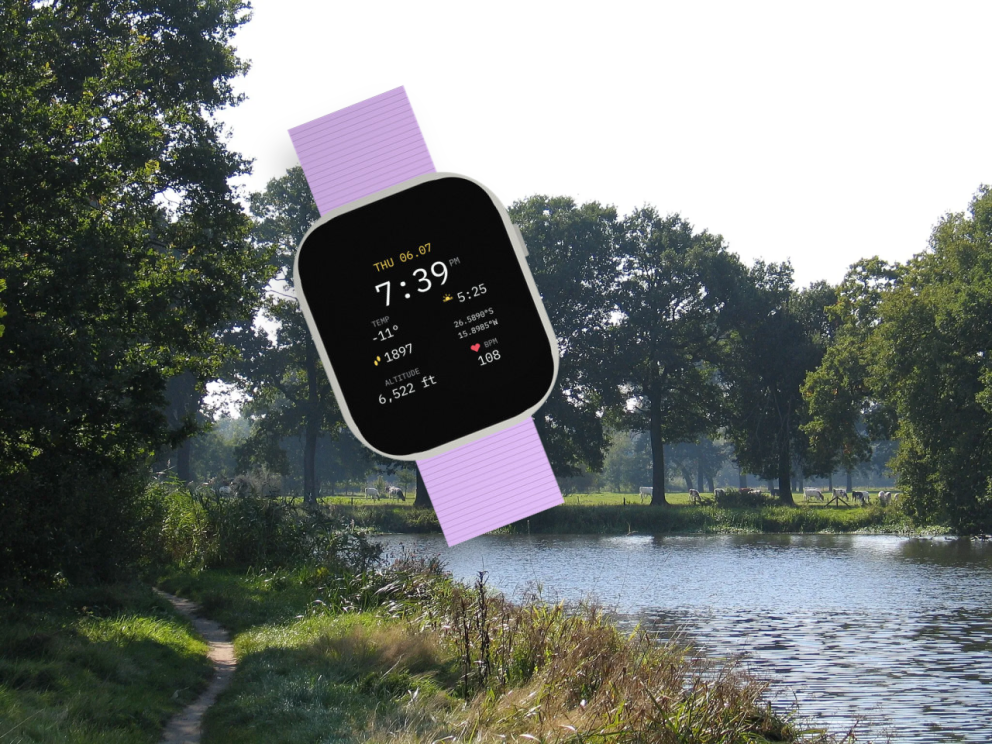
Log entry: 7:39
